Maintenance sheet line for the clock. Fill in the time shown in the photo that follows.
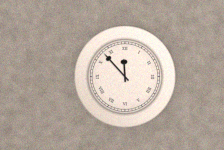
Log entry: 11:53
